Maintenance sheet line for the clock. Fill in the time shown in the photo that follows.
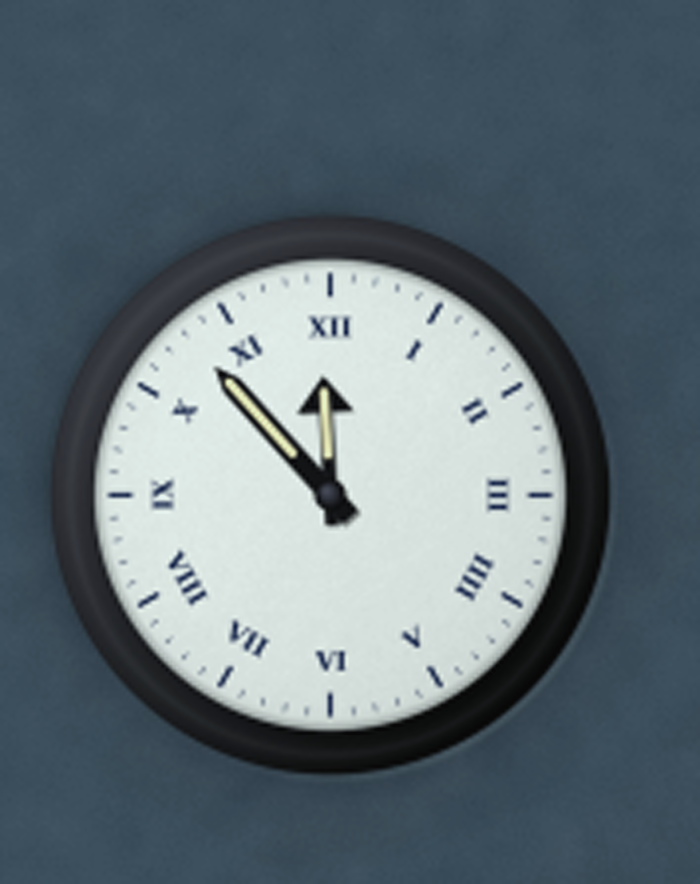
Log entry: 11:53
